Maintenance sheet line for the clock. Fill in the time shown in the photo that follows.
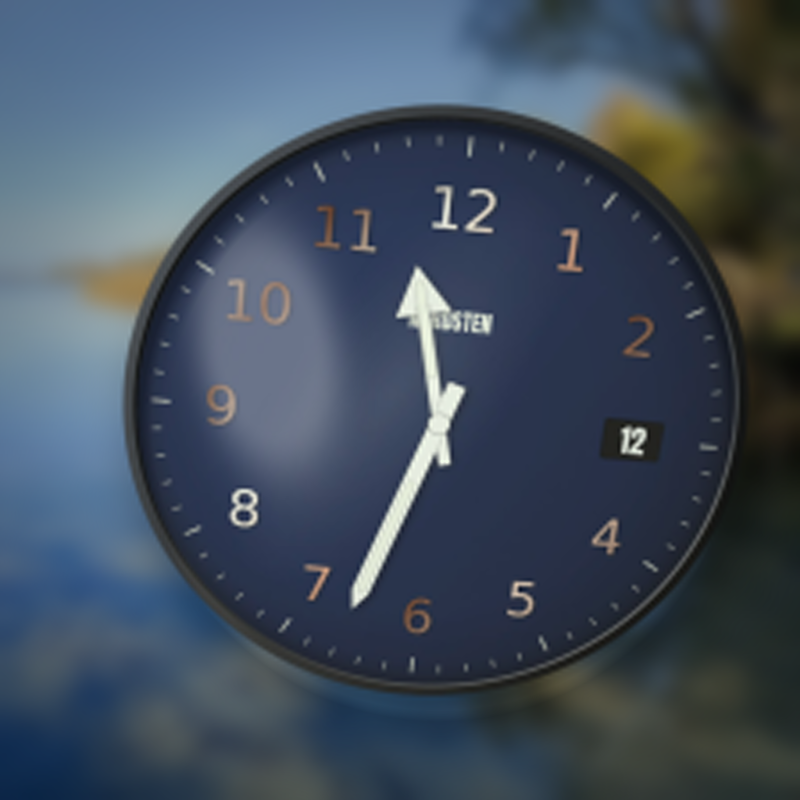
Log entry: 11:33
